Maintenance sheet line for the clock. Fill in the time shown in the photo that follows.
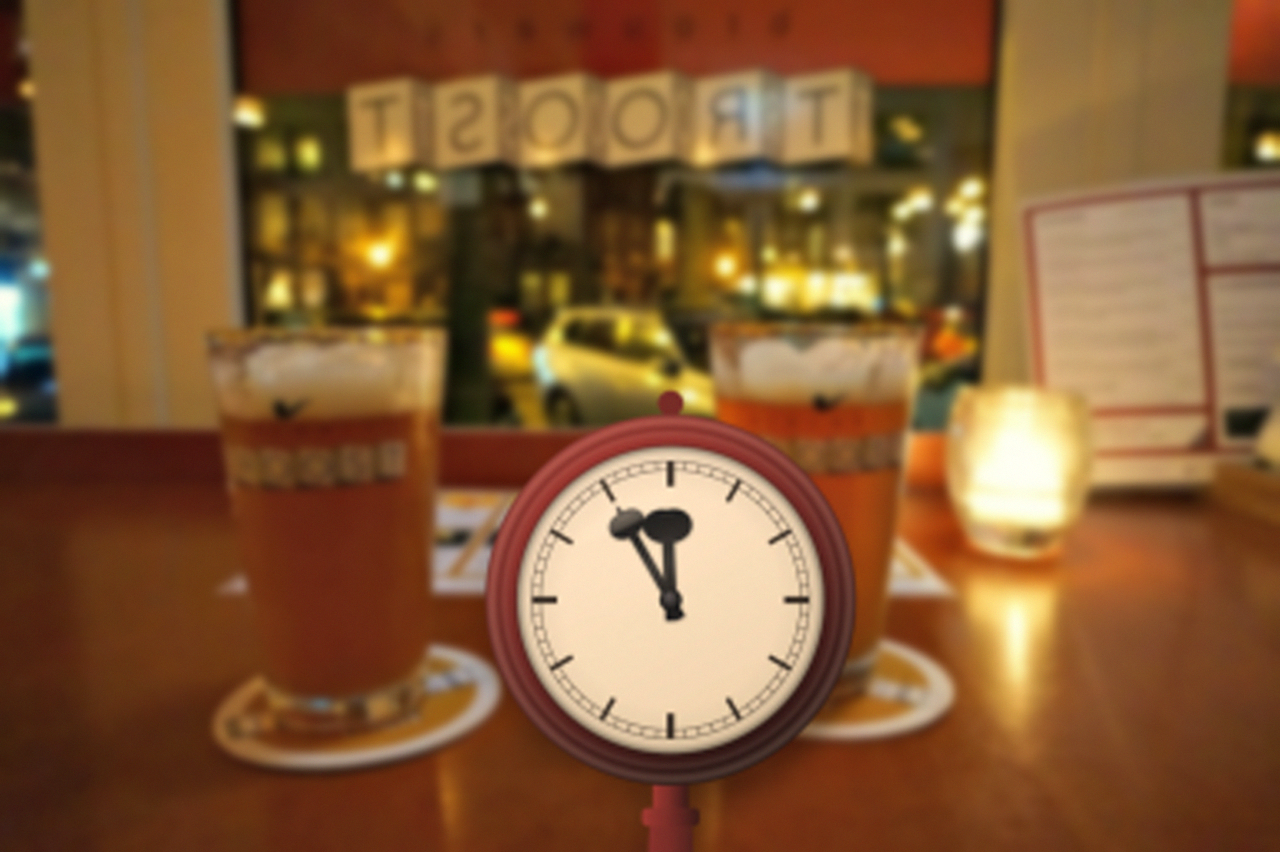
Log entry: 11:55
